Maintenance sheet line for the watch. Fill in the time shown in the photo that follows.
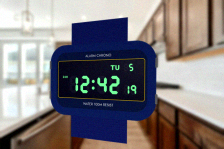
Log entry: 12:42:19
